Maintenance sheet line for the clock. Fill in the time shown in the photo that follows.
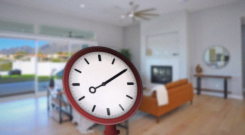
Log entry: 8:10
